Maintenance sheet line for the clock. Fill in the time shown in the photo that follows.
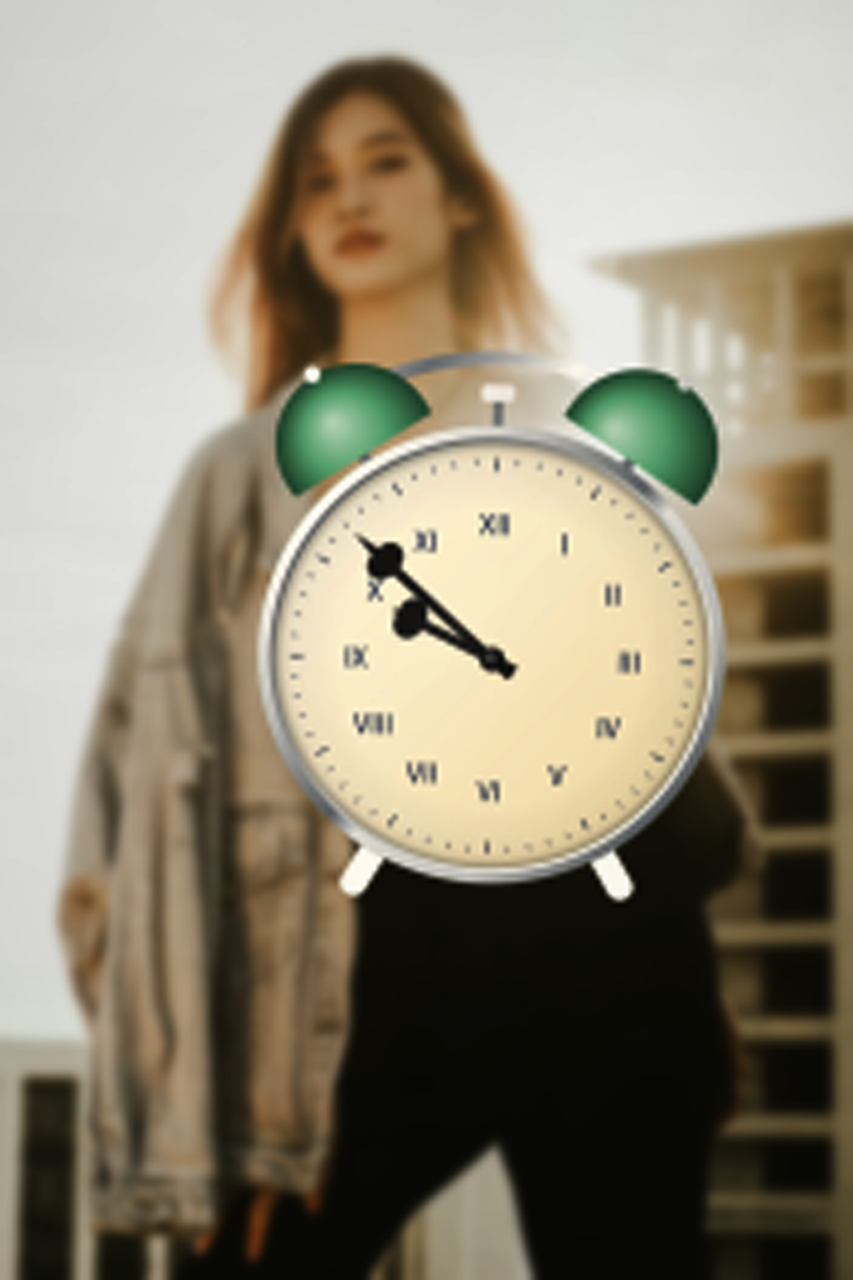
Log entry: 9:52
